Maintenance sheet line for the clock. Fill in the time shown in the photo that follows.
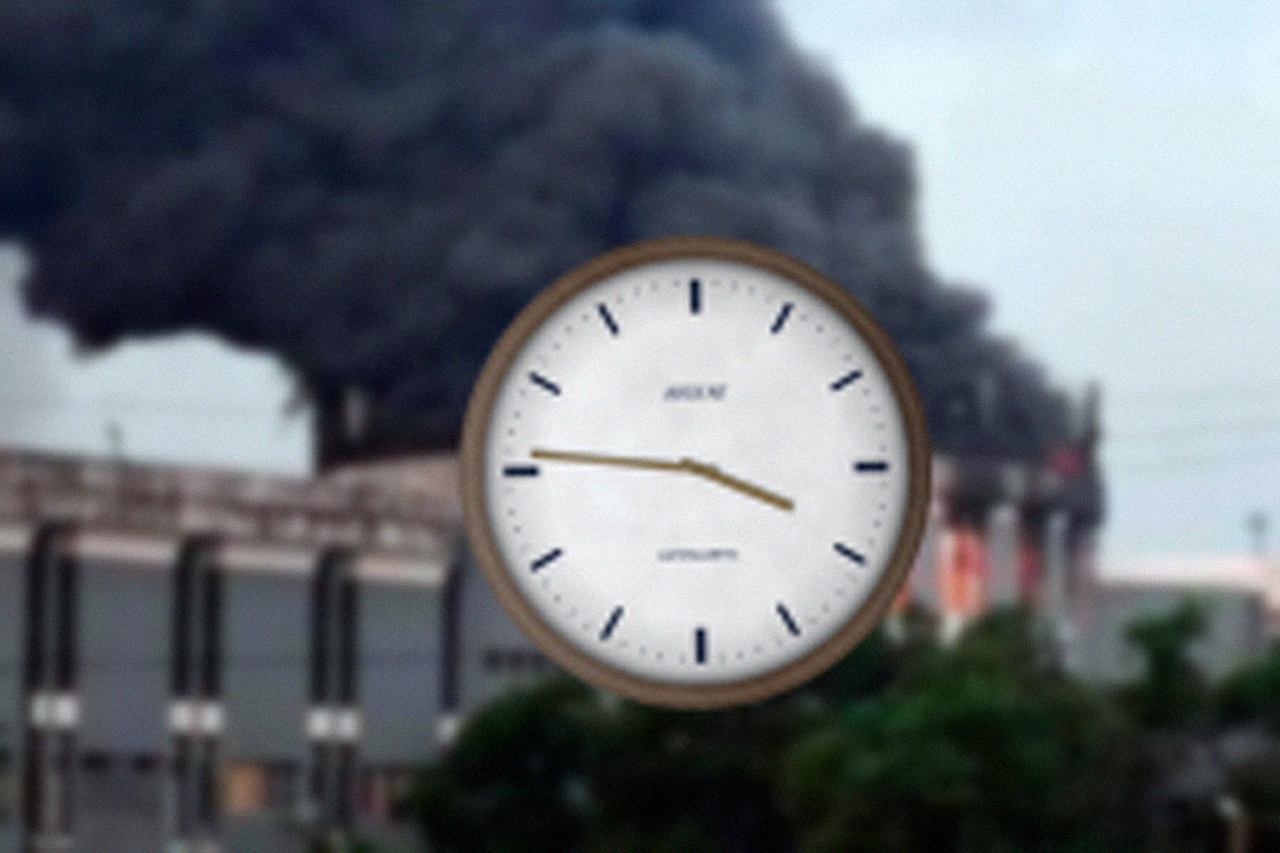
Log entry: 3:46
